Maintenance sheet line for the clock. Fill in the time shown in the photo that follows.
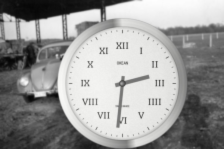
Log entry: 2:31
